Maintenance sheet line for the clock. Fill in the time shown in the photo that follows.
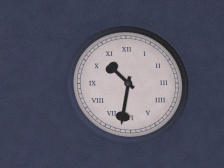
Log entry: 10:32
